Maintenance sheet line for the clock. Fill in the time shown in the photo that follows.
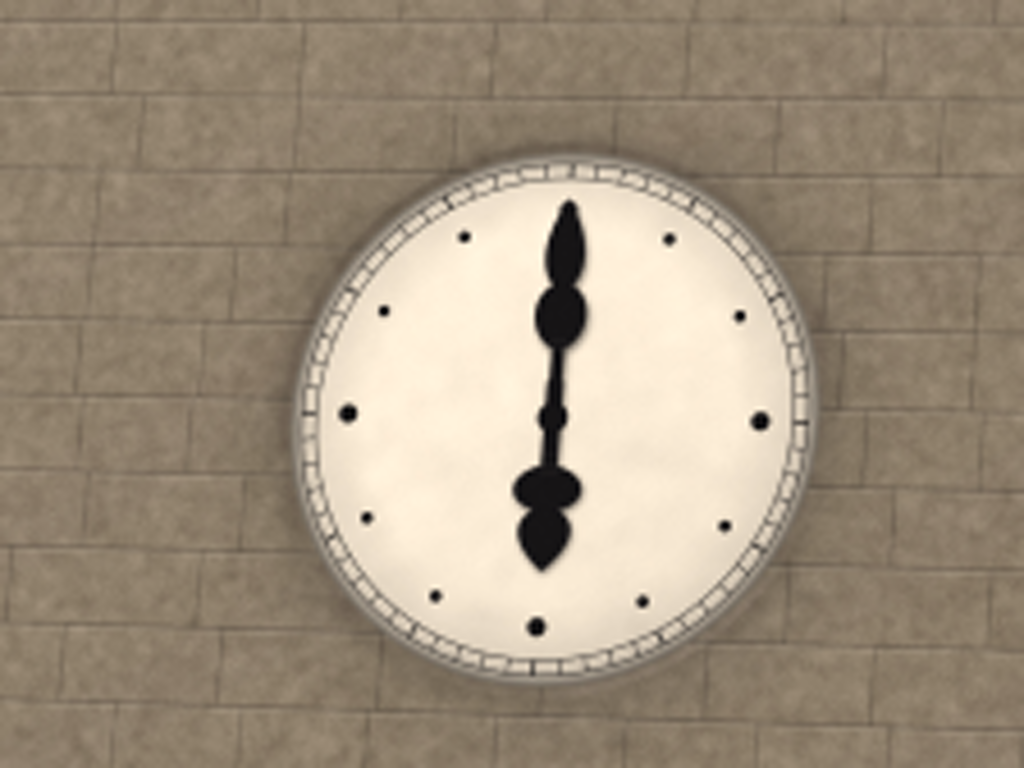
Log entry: 6:00
